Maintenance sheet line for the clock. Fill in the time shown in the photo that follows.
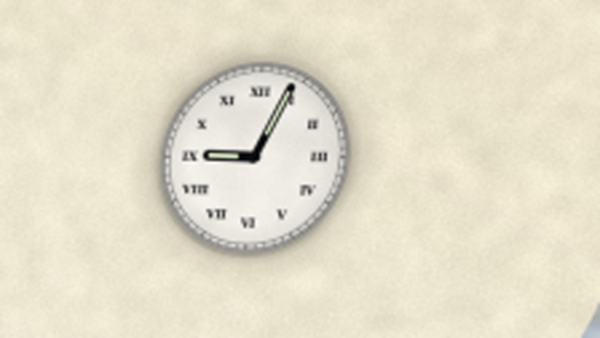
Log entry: 9:04
